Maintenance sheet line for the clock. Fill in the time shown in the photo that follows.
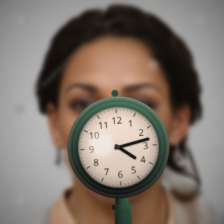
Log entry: 4:13
